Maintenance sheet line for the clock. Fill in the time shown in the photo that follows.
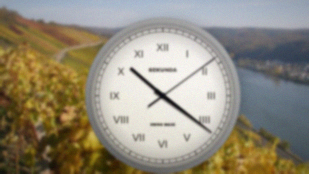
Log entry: 10:21:09
